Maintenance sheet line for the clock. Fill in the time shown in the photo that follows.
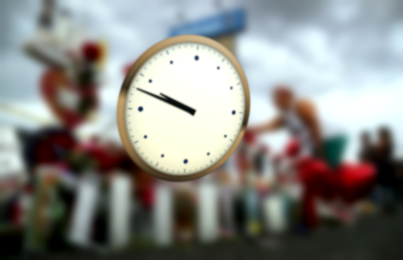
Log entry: 9:48
